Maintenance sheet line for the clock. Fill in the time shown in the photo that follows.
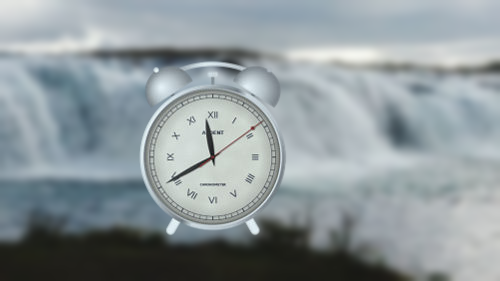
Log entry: 11:40:09
